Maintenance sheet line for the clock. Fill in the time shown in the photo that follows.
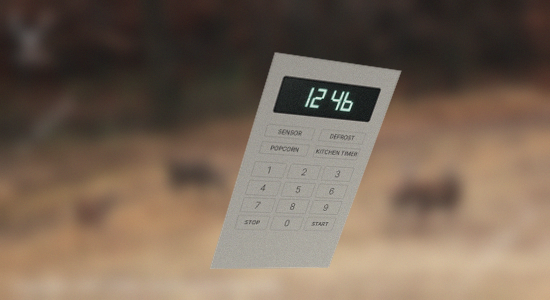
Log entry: 12:46
